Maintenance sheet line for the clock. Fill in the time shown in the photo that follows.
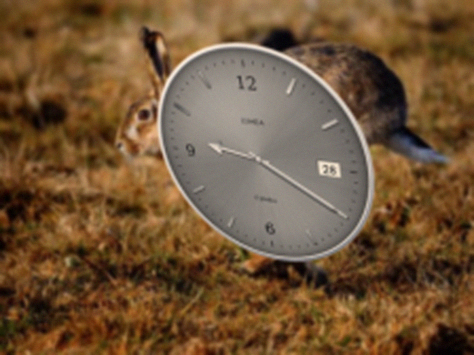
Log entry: 9:20
